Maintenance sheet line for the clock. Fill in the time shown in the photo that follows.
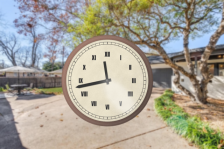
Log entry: 11:43
